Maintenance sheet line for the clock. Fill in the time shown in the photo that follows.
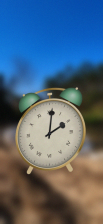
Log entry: 2:01
